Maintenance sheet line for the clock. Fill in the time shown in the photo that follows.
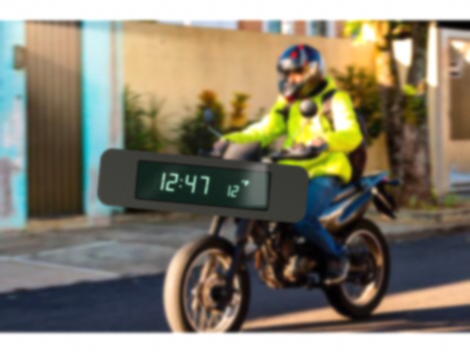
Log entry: 12:47
